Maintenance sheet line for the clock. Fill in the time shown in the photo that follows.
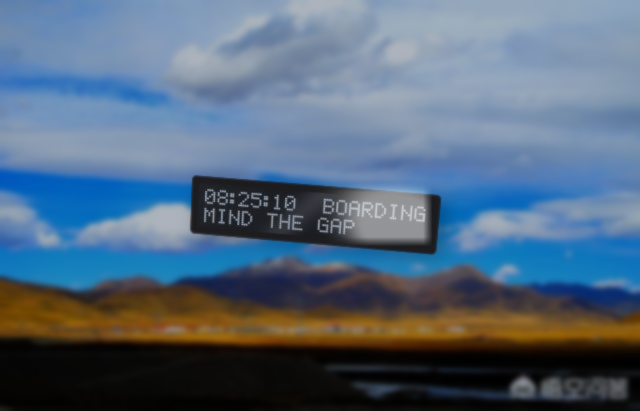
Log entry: 8:25:10
